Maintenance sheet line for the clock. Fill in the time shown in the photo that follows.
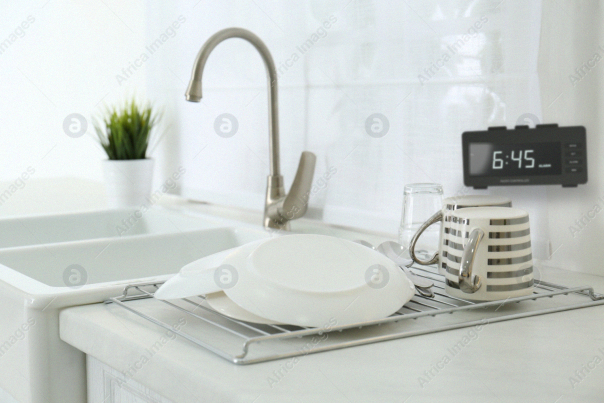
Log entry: 6:45
